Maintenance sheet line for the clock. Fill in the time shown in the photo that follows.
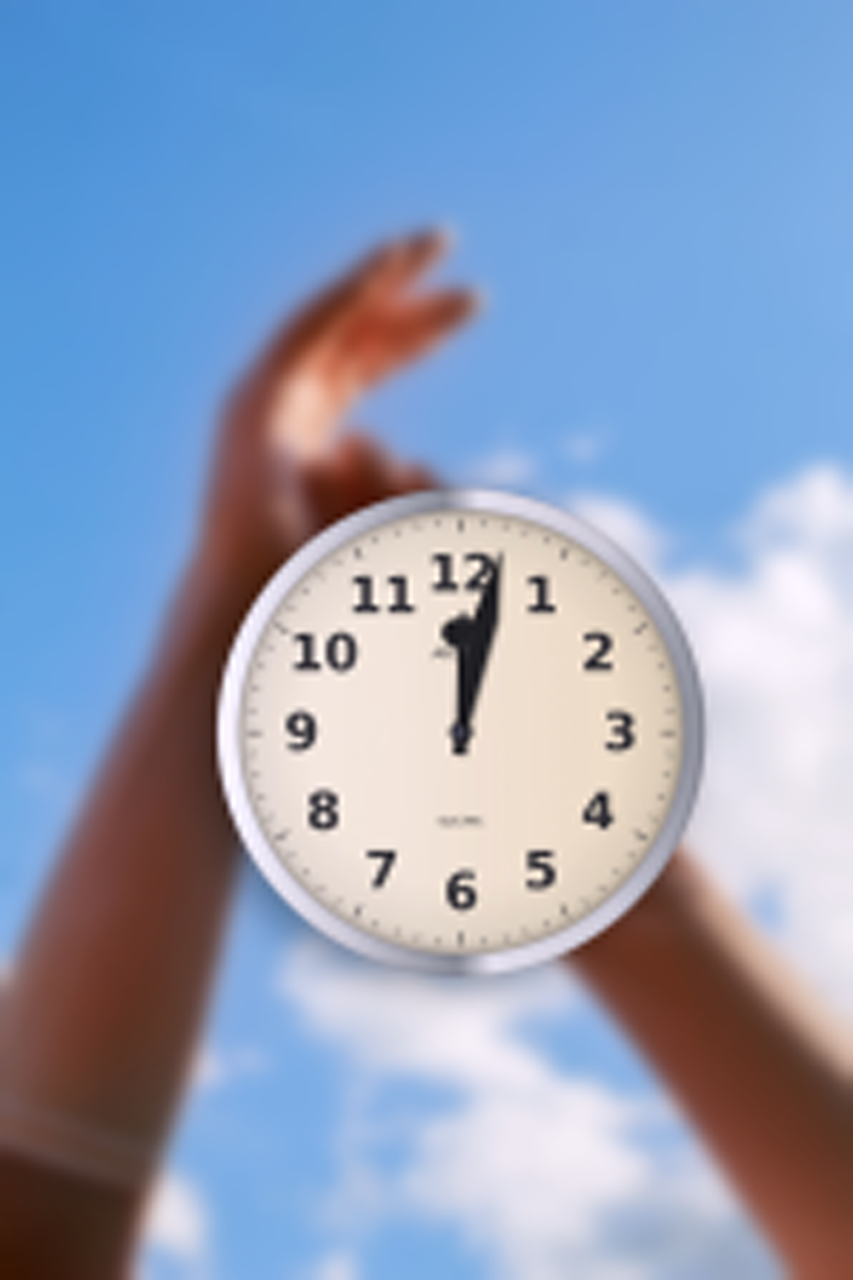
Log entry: 12:02
